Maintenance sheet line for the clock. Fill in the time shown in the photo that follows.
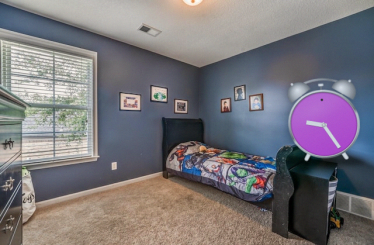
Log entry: 9:25
